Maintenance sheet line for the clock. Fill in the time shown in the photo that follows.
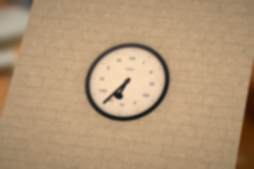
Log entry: 6:36
